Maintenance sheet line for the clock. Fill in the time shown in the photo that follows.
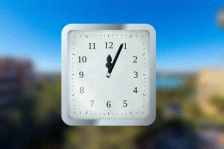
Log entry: 12:04
